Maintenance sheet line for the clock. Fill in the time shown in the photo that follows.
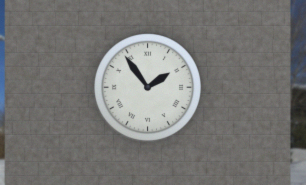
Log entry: 1:54
